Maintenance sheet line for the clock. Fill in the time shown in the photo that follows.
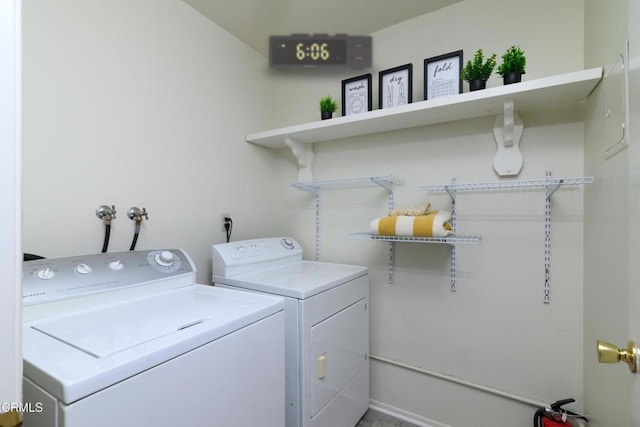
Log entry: 6:06
